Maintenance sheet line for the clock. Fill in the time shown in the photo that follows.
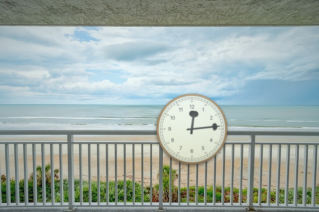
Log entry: 12:14
